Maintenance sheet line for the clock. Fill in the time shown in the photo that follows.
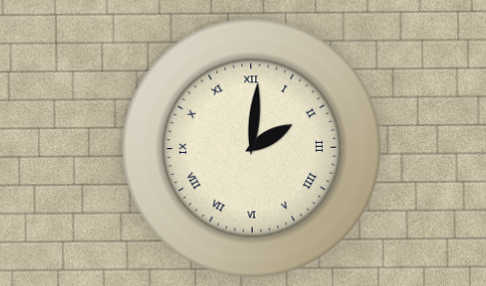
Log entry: 2:01
